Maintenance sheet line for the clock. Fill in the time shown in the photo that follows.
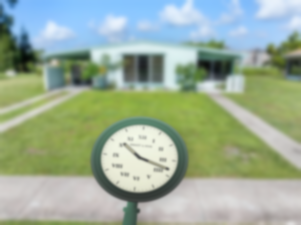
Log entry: 10:18
